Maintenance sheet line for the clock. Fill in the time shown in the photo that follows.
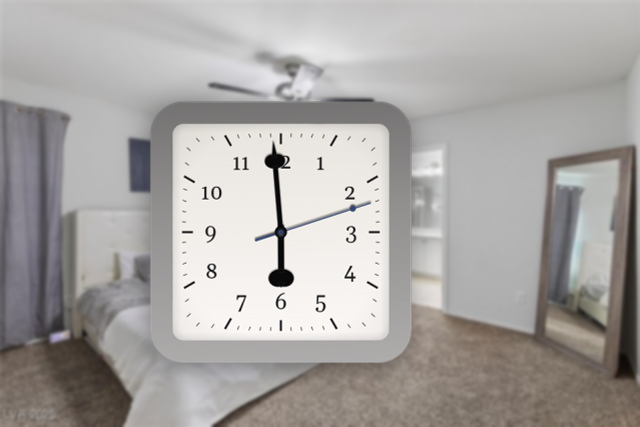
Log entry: 5:59:12
